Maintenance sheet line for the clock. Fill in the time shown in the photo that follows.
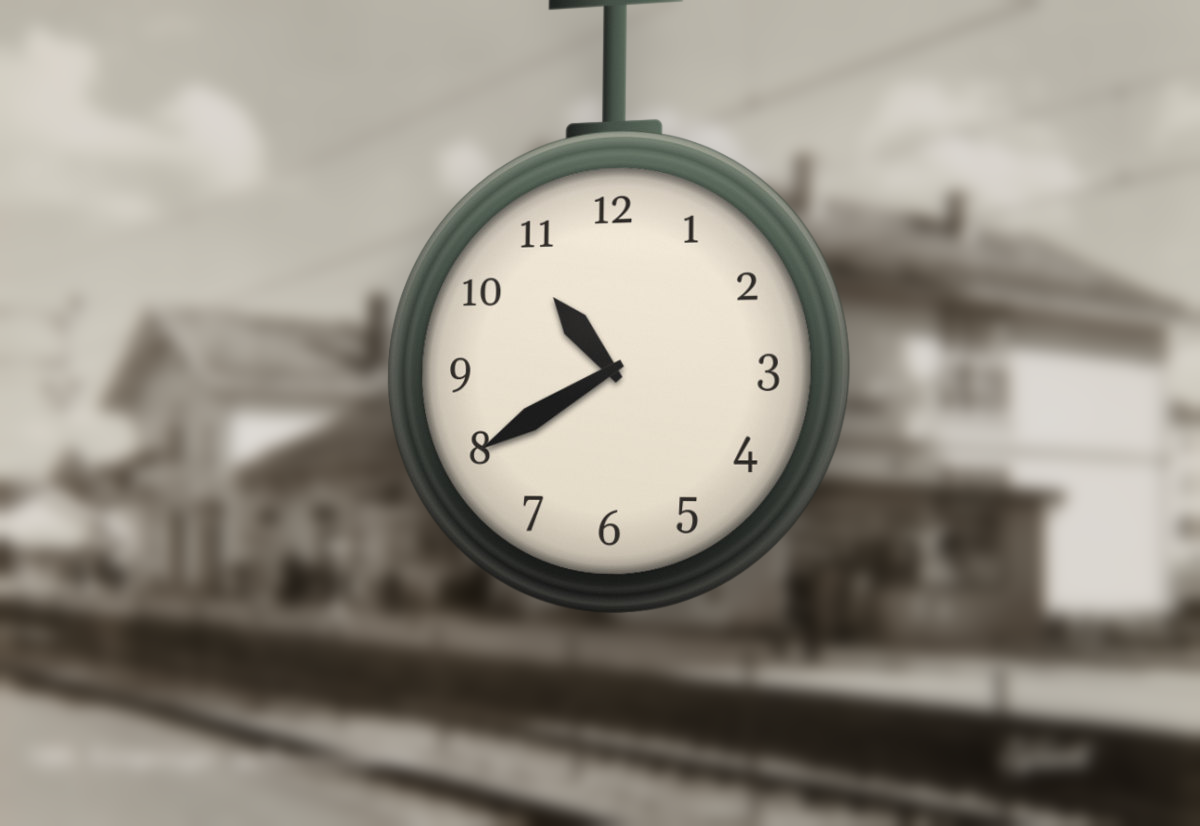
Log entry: 10:40
